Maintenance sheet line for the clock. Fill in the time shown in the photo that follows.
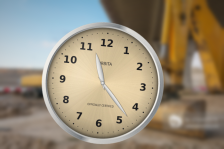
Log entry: 11:23
